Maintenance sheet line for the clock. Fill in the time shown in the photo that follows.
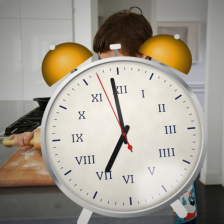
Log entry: 6:58:57
